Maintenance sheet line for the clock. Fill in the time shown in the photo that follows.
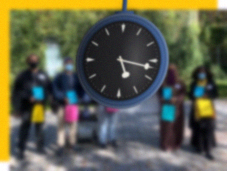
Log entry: 5:17
